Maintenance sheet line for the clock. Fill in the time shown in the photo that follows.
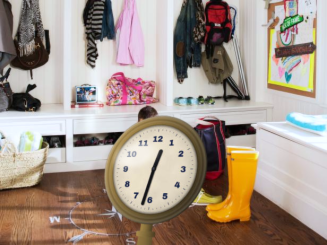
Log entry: 12:32
